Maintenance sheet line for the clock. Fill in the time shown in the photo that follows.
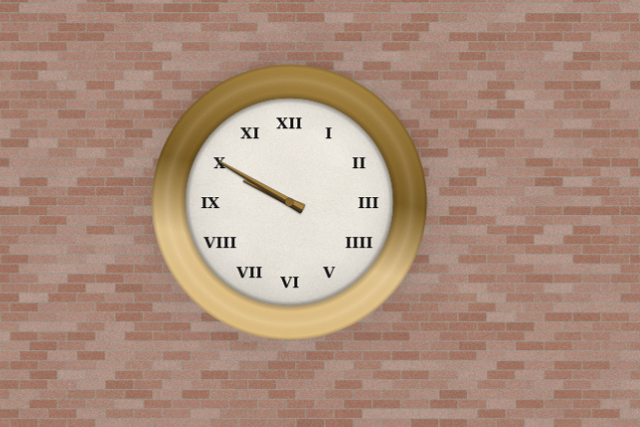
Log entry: 9:50
